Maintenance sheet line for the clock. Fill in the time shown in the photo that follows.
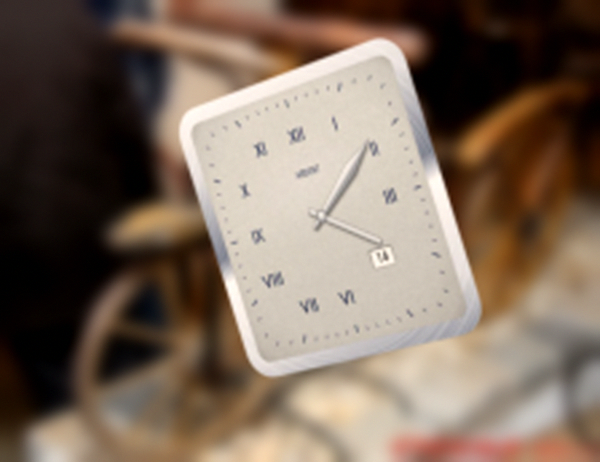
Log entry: 4:09
